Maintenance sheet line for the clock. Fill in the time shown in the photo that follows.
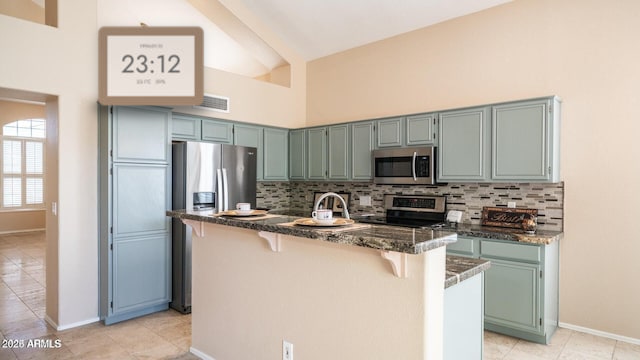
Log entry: 23:12
